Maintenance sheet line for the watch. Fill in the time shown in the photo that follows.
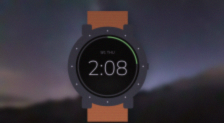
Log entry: 2:08
